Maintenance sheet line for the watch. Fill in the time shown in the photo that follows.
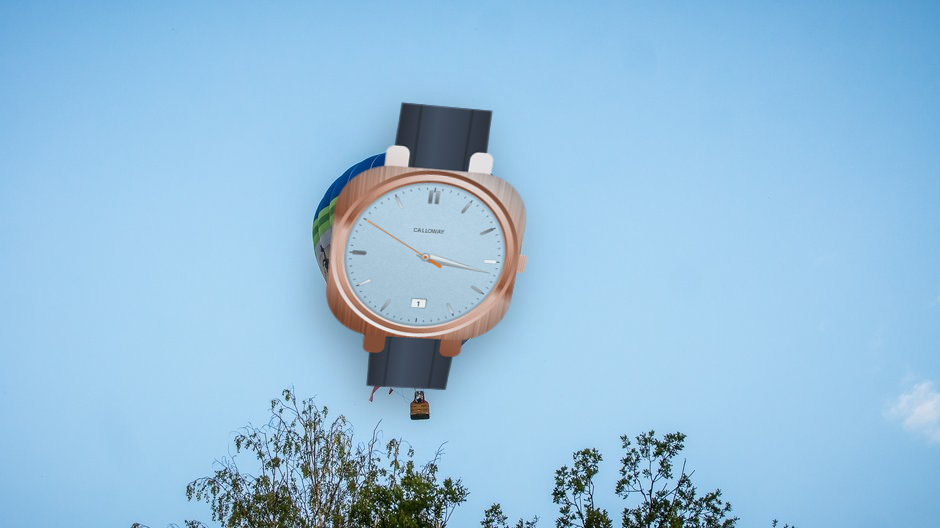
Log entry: 3:16:50
